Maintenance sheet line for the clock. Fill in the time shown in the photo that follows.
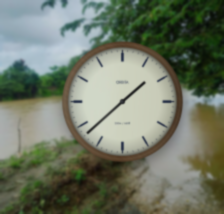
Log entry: 1:38
